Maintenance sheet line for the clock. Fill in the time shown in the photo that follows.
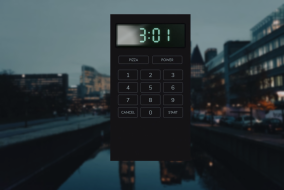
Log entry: 3:01
